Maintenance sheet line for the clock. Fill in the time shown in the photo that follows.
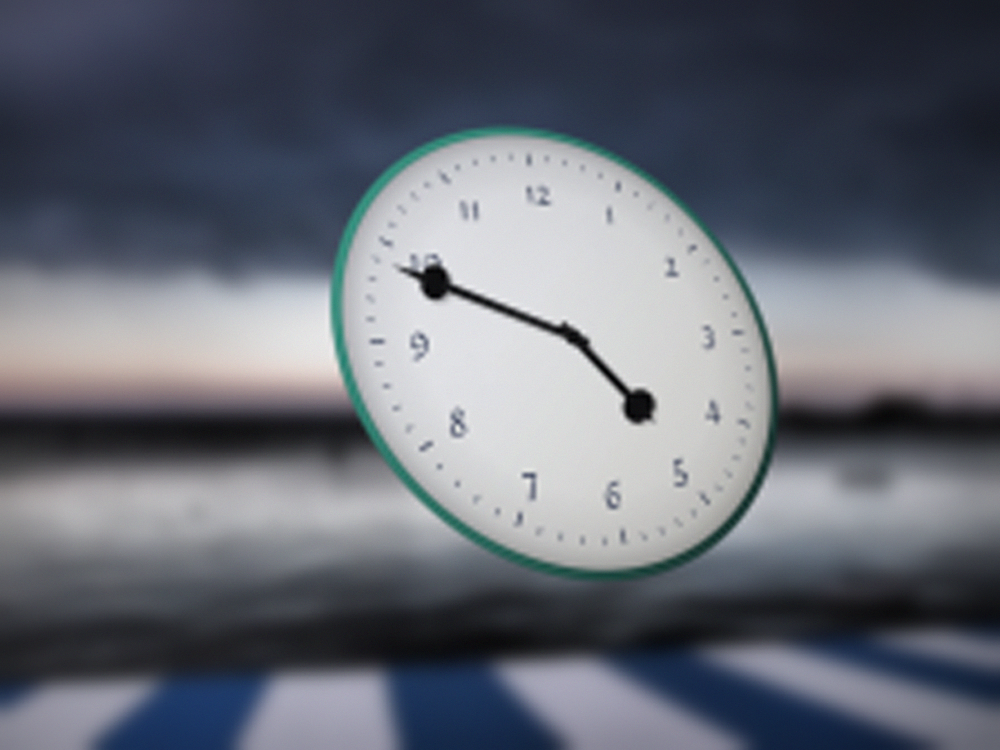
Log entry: 4:49
